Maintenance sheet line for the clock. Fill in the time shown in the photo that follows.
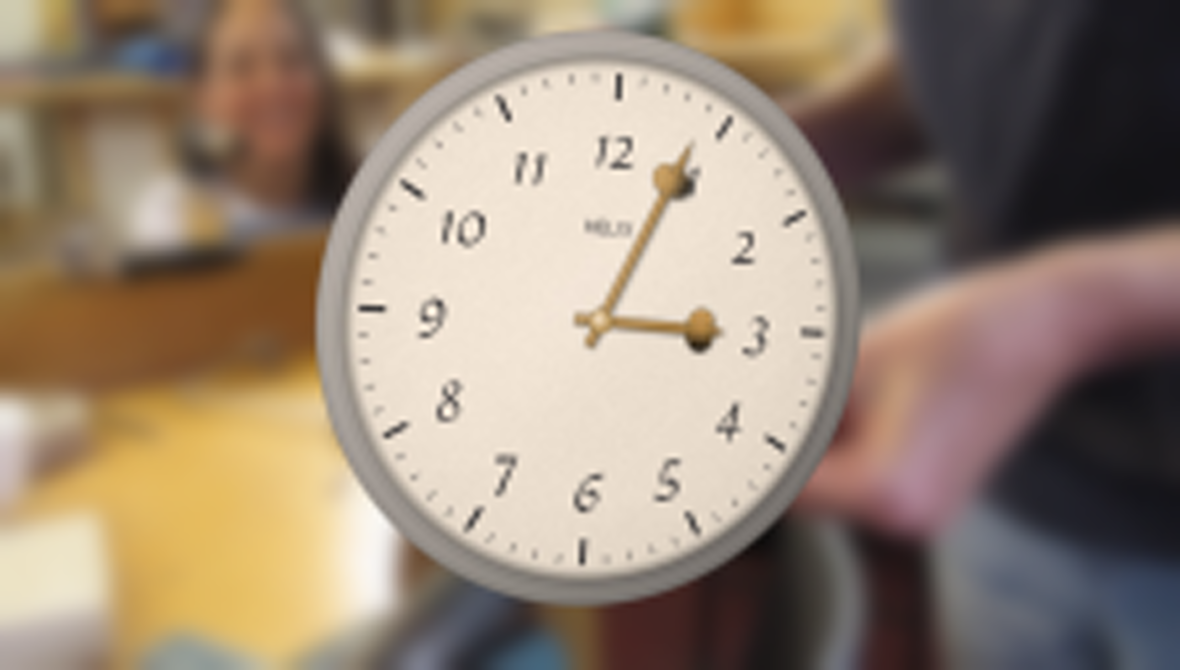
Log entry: 3:04
